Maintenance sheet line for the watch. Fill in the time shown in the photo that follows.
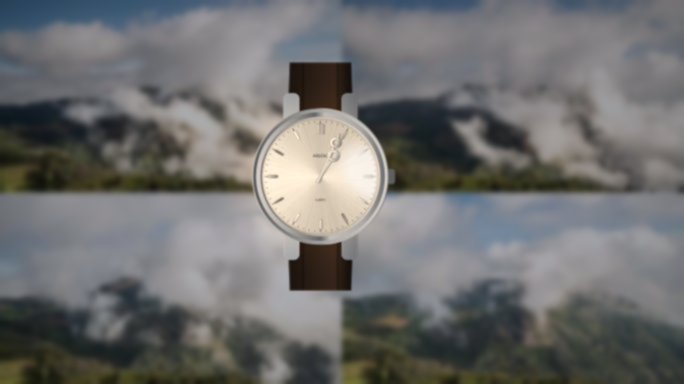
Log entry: 1:04
